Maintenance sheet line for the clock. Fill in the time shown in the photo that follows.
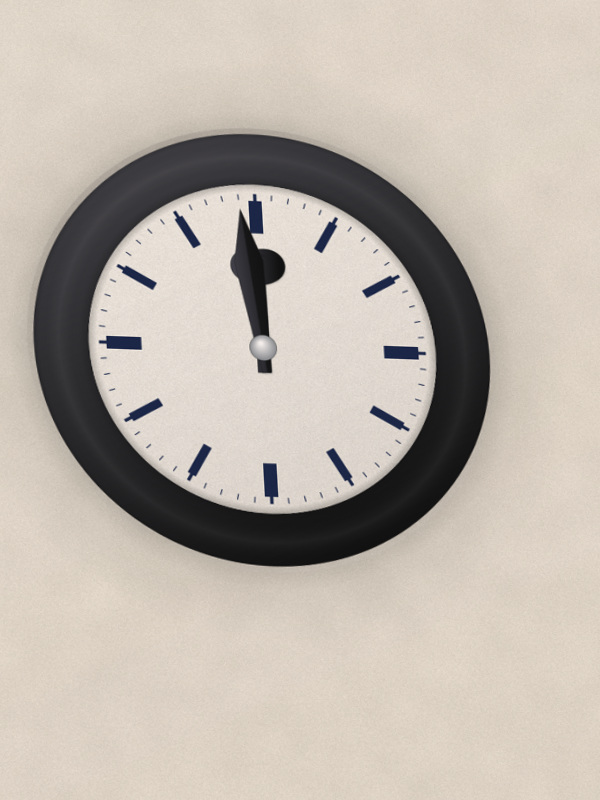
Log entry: 11:59
